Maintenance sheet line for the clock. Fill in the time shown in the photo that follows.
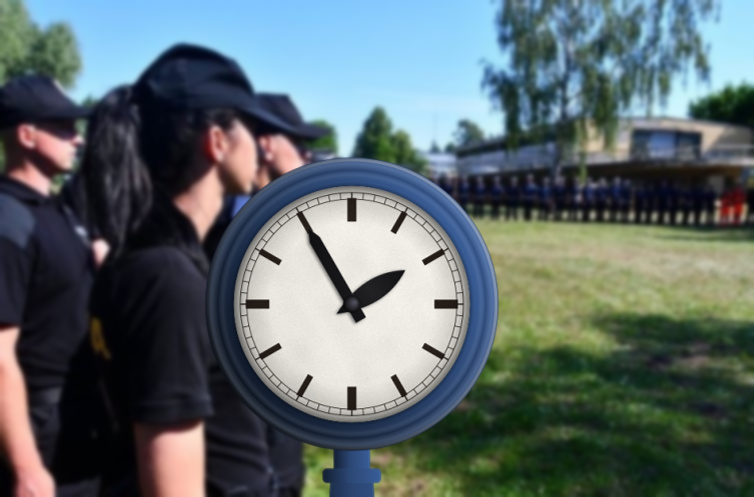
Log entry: 1:55
